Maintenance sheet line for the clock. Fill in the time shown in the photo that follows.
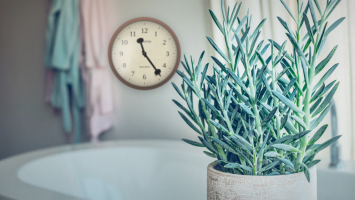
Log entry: 11:24
